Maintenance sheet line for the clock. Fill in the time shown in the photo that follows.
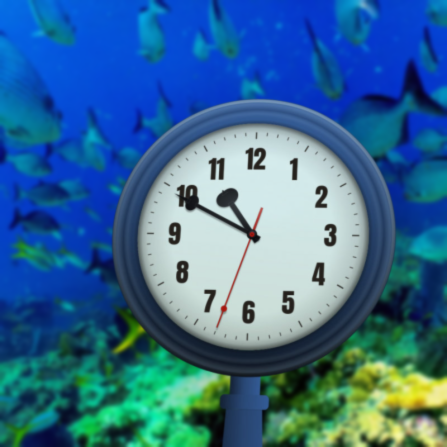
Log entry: 10:49:33
